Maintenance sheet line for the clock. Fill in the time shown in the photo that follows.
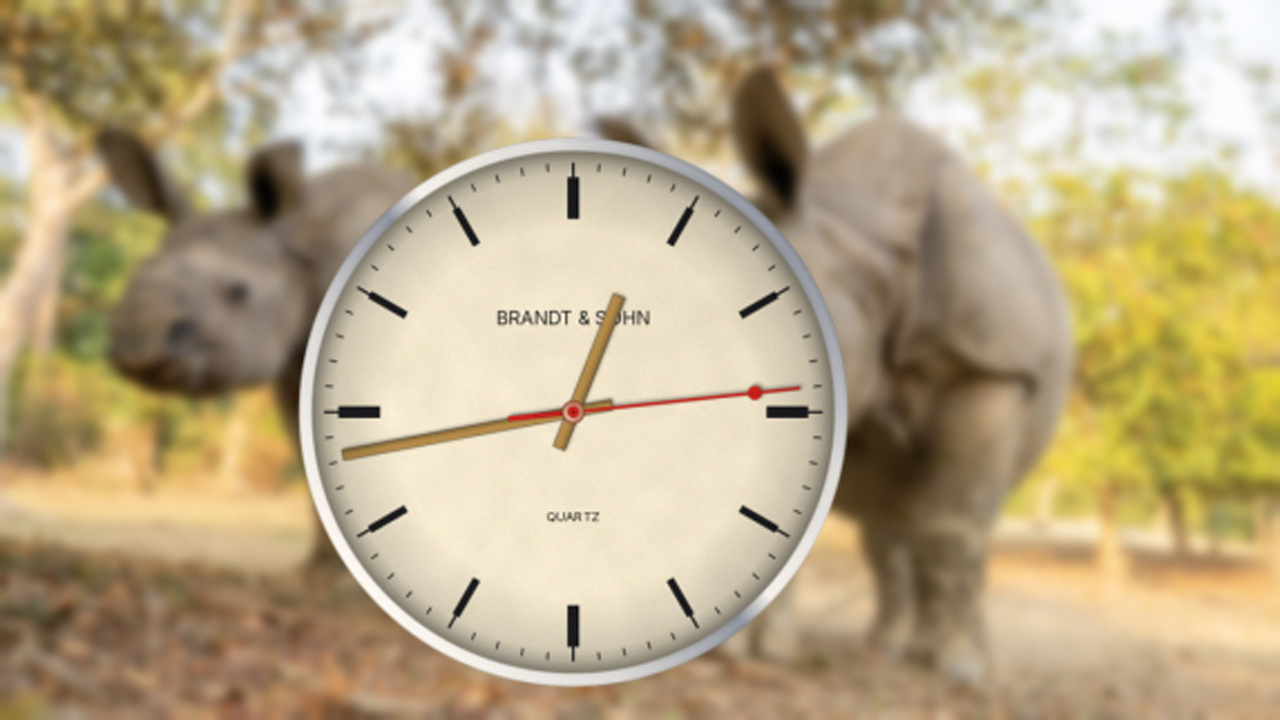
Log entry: 12:43:14
